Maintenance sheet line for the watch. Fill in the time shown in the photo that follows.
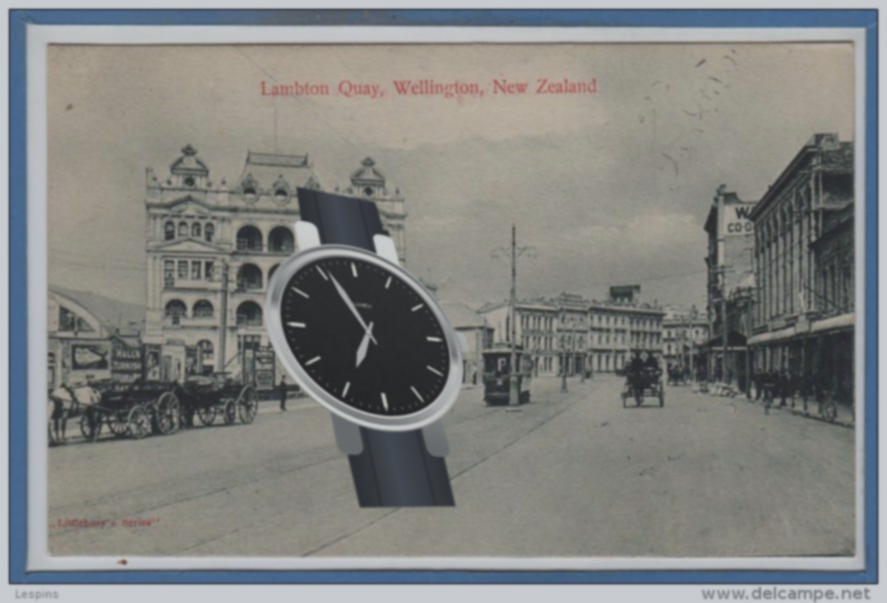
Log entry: 6:56
